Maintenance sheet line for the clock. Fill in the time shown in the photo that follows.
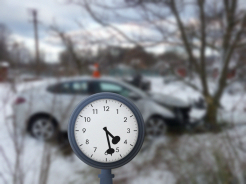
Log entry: 4:28
